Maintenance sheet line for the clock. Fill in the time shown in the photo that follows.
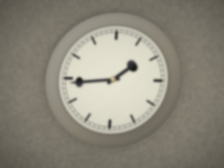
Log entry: 1:44
